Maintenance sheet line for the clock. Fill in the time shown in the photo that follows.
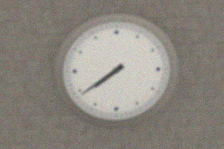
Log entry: 7:39
